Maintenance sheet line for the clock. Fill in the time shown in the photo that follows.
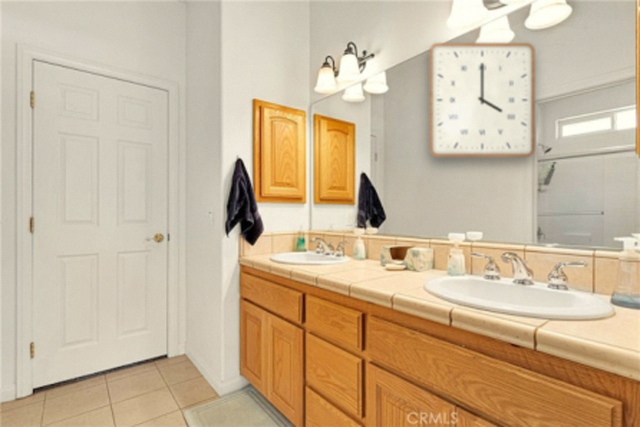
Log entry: 4:00
